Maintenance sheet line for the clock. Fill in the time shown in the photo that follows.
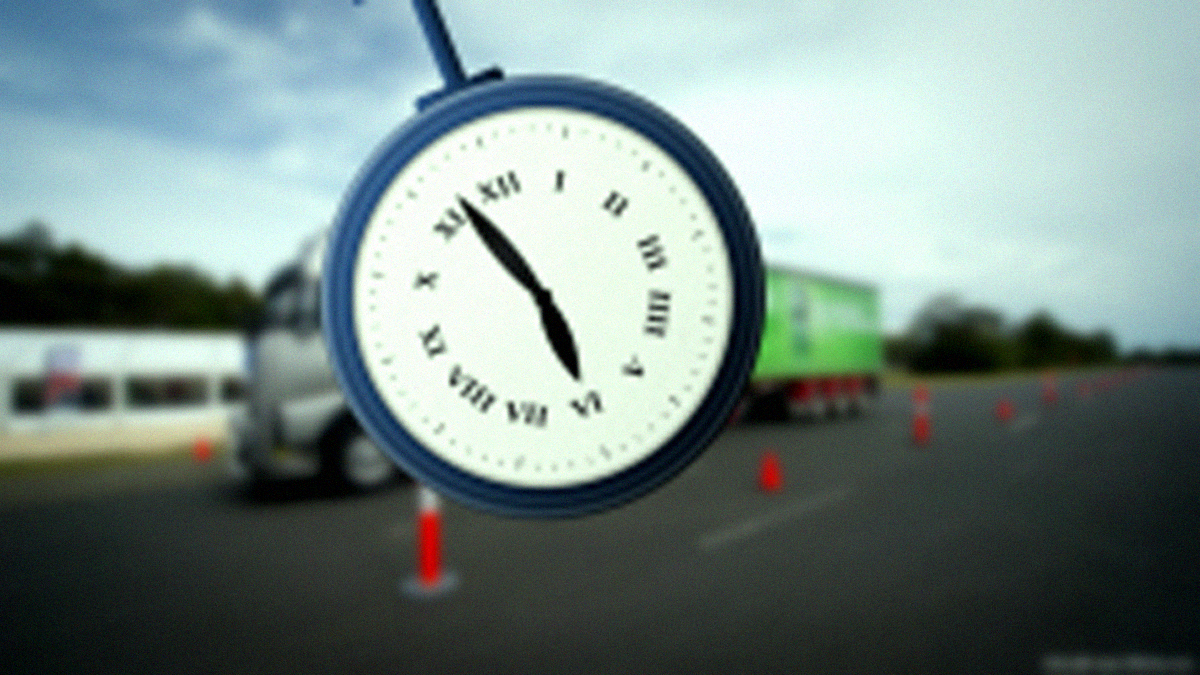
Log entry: 5:57
